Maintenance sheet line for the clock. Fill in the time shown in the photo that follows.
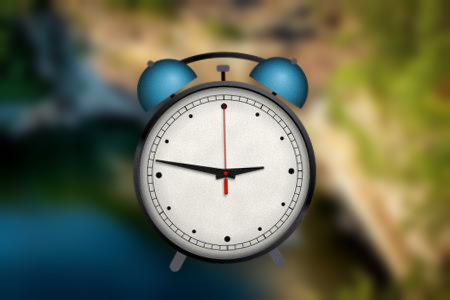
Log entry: 2:47:00
